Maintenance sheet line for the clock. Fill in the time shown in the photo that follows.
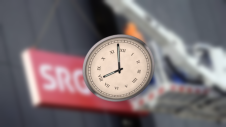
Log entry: 7:58
